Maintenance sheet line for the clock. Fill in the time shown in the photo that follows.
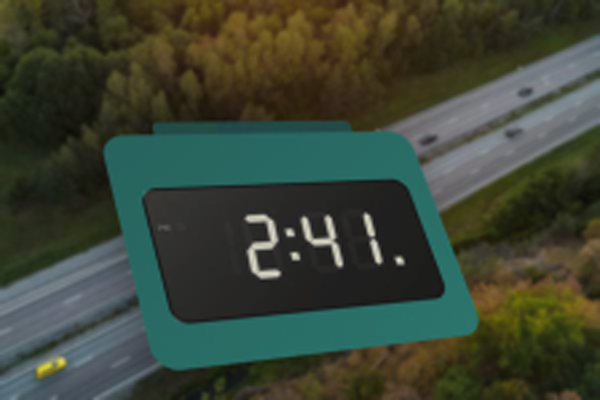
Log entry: 2:41
